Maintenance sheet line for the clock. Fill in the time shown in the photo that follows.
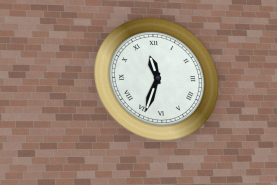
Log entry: 11:34
